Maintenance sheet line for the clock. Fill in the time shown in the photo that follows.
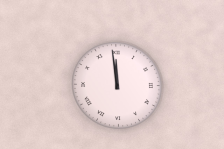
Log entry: 11:59
